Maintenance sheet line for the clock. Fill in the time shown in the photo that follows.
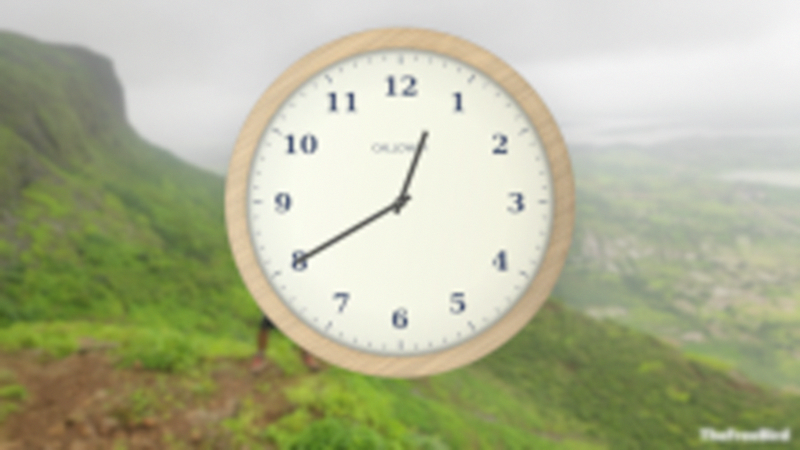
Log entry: 12:40
